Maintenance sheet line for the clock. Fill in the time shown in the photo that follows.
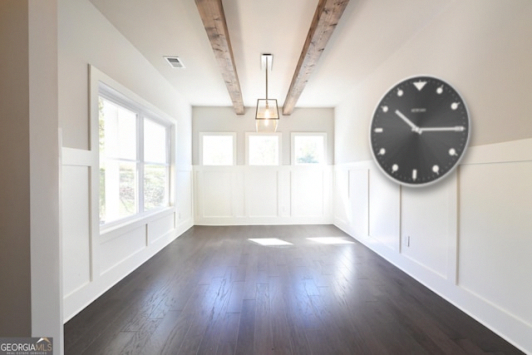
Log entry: 10:15
